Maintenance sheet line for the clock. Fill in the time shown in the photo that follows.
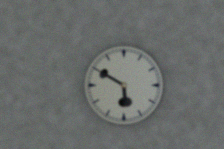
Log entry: 5:50
